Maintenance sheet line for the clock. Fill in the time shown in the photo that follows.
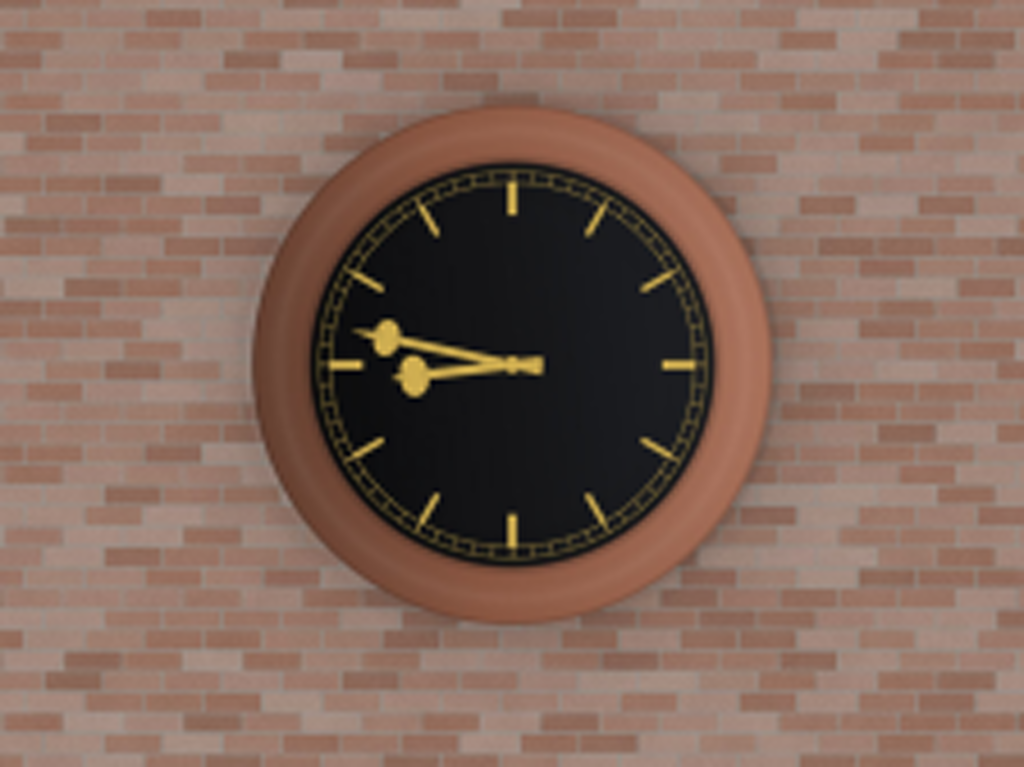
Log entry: 8:47
